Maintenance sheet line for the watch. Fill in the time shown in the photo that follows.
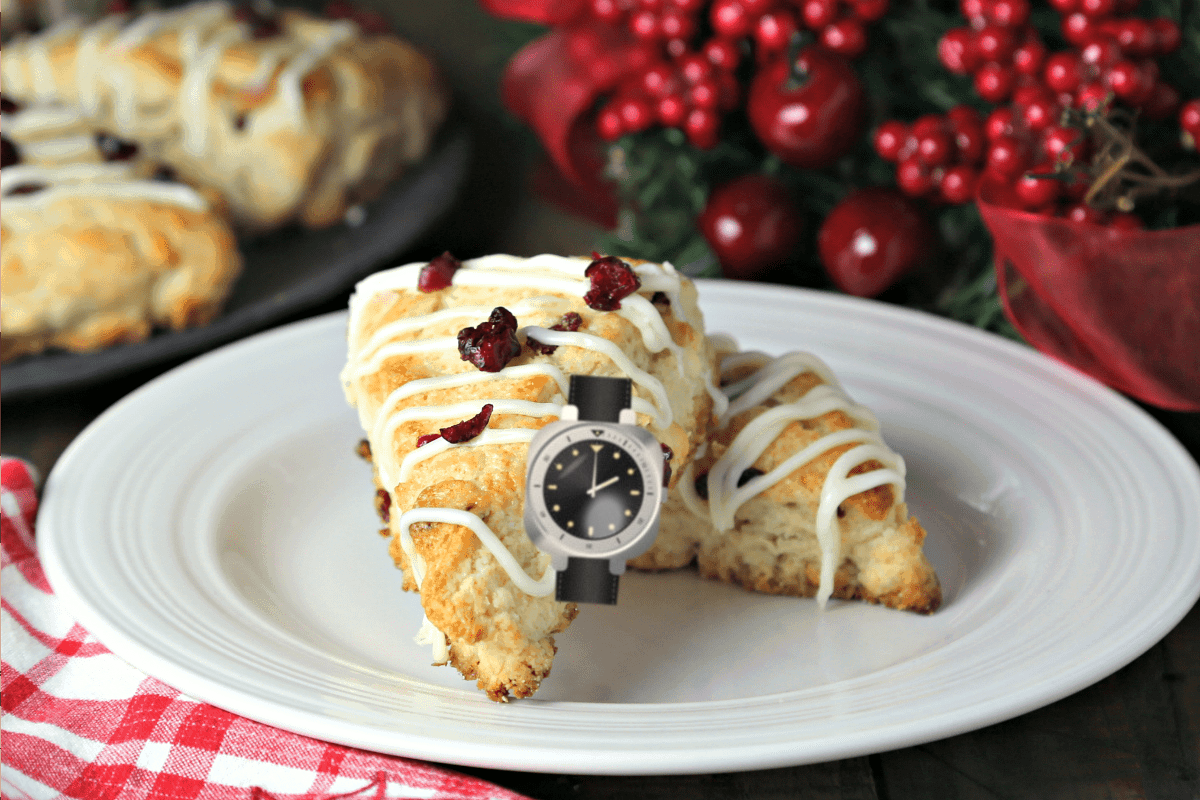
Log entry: 2:00
